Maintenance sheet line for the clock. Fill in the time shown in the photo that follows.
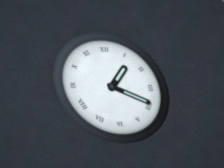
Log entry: 1:19
